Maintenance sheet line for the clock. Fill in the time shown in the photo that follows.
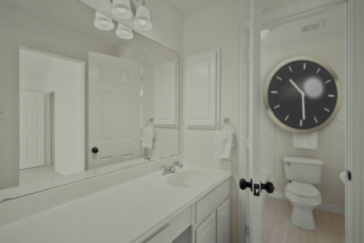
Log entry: 10:29
